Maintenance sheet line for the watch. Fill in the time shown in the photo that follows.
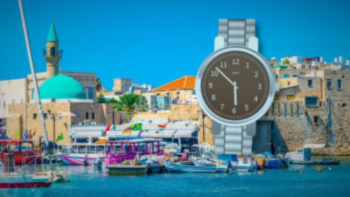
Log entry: 5:52
